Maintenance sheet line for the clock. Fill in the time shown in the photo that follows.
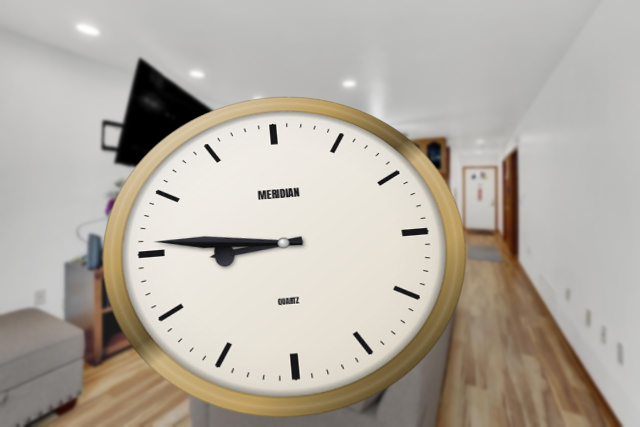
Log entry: 8:46
